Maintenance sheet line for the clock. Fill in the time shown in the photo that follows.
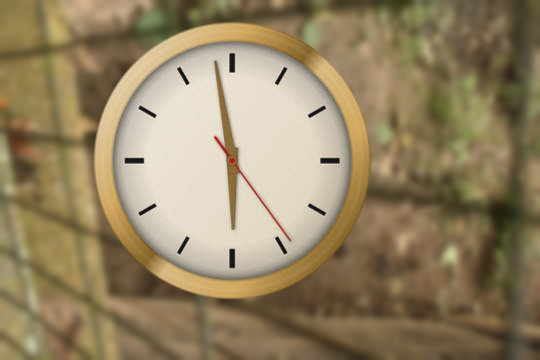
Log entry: 5:58:24
